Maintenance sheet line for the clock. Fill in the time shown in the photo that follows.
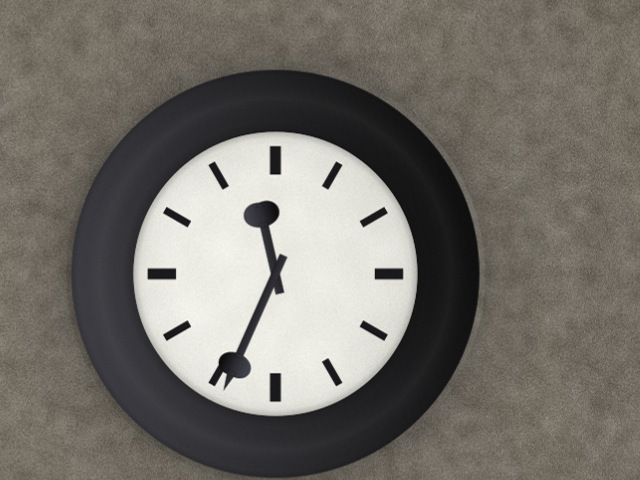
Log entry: 11:34
